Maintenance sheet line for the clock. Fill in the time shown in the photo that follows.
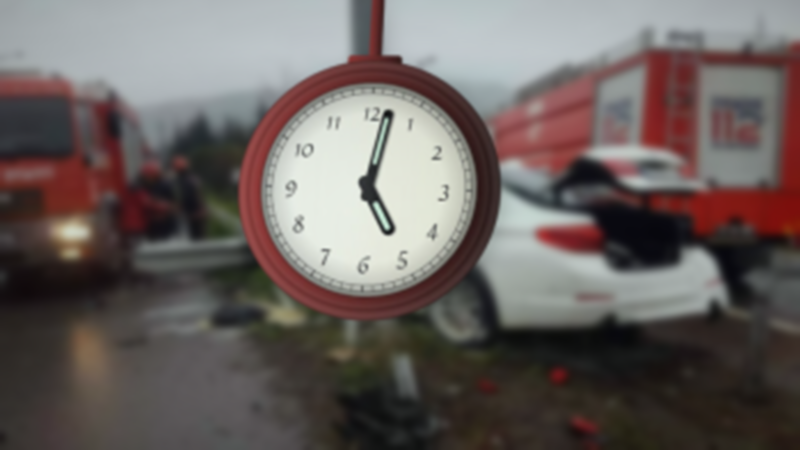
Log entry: 5:02
